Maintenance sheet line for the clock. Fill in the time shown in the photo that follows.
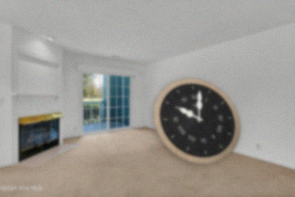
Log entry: 10:02
